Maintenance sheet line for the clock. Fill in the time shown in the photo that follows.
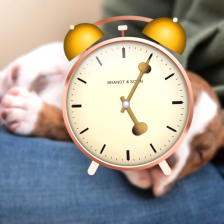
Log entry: 5:05
